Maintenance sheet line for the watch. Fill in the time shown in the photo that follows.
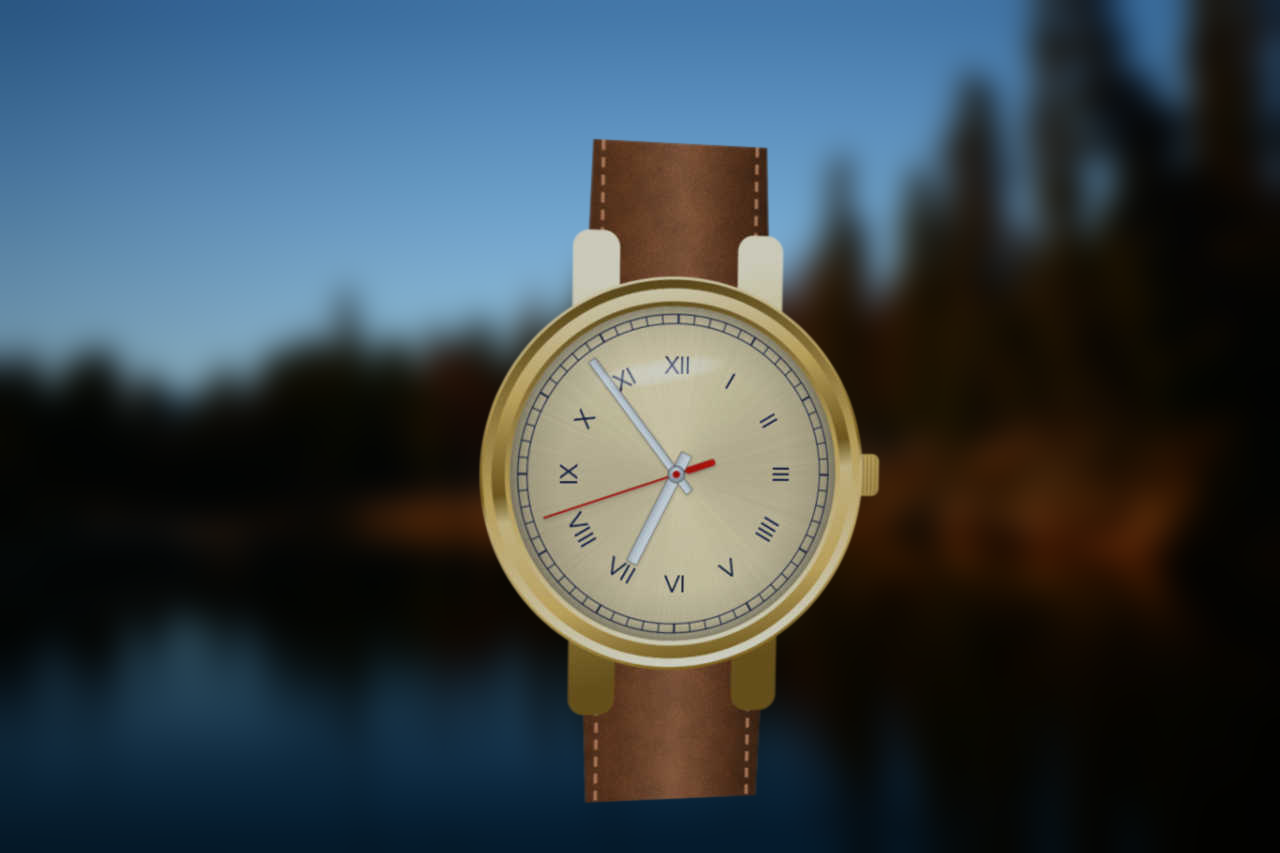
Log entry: 6:53:42
